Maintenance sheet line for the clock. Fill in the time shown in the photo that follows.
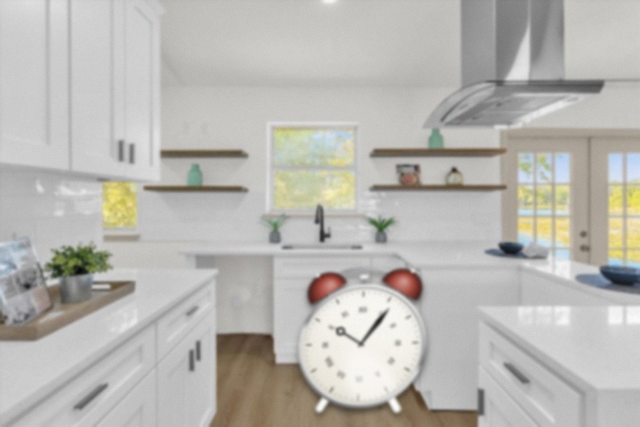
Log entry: 10:06
